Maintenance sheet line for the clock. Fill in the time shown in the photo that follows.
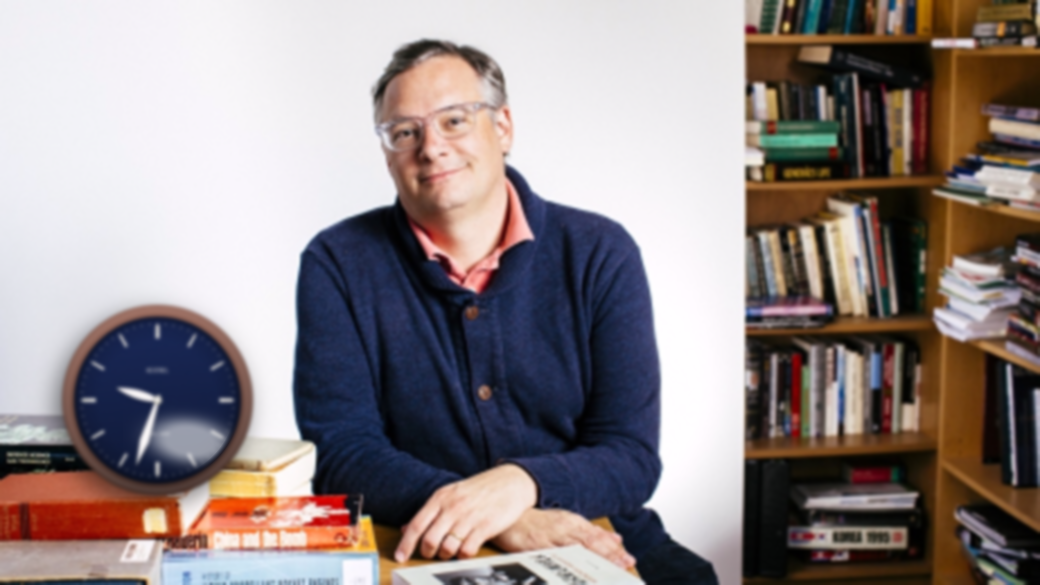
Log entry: 9:33
